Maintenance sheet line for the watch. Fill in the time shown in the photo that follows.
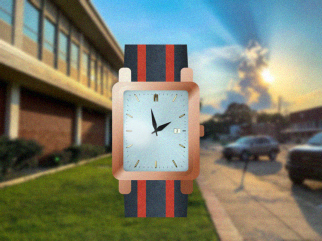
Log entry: 1:58
